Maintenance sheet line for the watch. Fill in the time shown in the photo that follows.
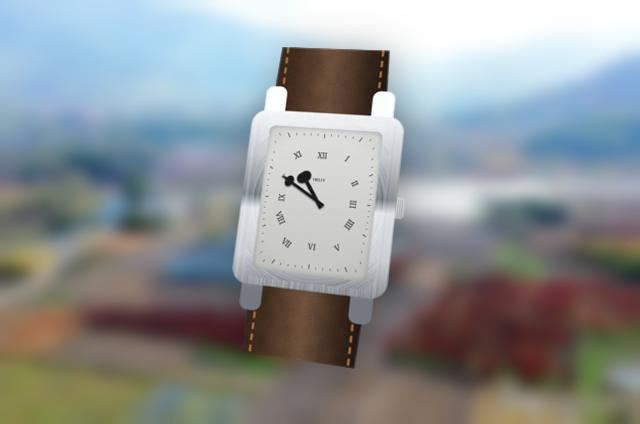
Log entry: 10:50
